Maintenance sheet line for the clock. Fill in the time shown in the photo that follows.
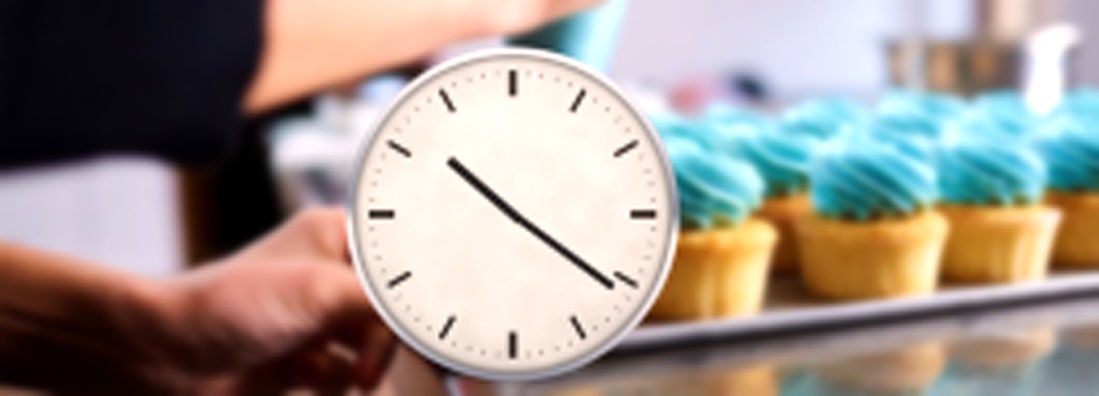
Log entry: 10:21
